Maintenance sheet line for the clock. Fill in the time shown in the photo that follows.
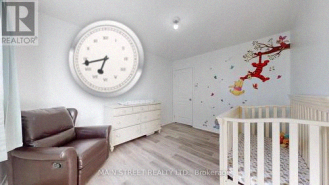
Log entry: 6:43
